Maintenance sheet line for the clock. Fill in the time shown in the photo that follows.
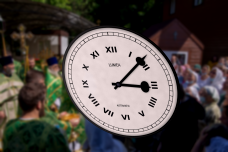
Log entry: 3:08
